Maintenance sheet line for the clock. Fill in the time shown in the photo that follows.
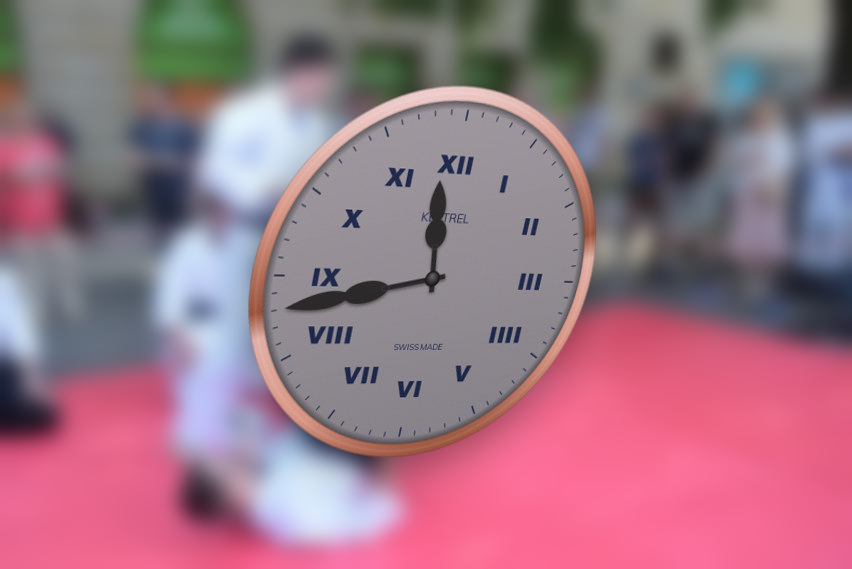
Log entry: 11:43
